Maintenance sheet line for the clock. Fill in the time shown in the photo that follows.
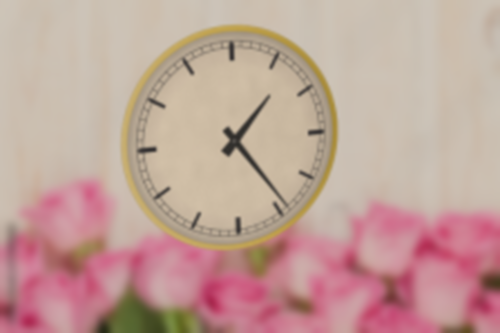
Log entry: 1:24
